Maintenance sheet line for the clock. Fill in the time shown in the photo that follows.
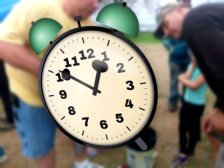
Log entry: 12:51
